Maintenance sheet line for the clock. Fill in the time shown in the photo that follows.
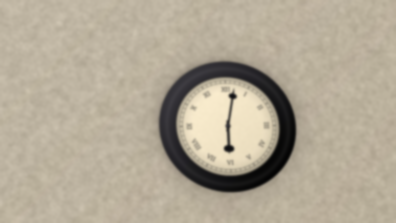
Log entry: 6:02
